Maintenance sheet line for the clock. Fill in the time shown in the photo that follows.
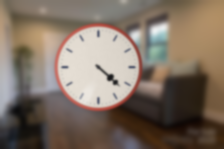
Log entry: 4:22
